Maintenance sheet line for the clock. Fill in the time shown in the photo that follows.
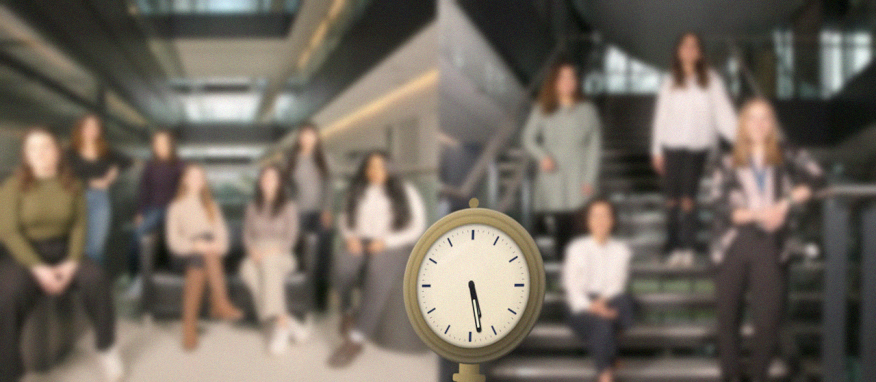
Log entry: 5:28
